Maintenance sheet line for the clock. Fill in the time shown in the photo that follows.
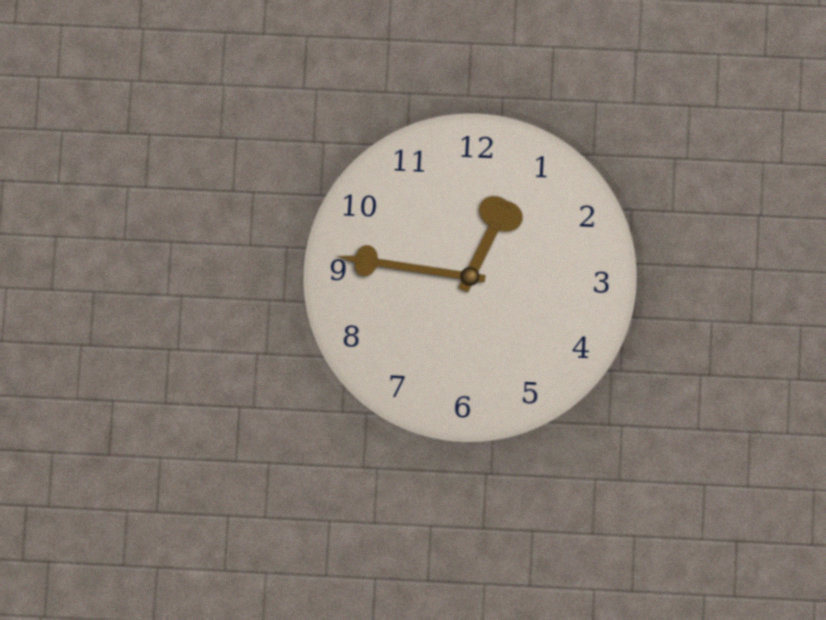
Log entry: 12:46
